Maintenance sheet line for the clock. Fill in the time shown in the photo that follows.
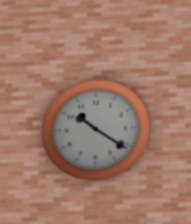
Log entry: 10:21
